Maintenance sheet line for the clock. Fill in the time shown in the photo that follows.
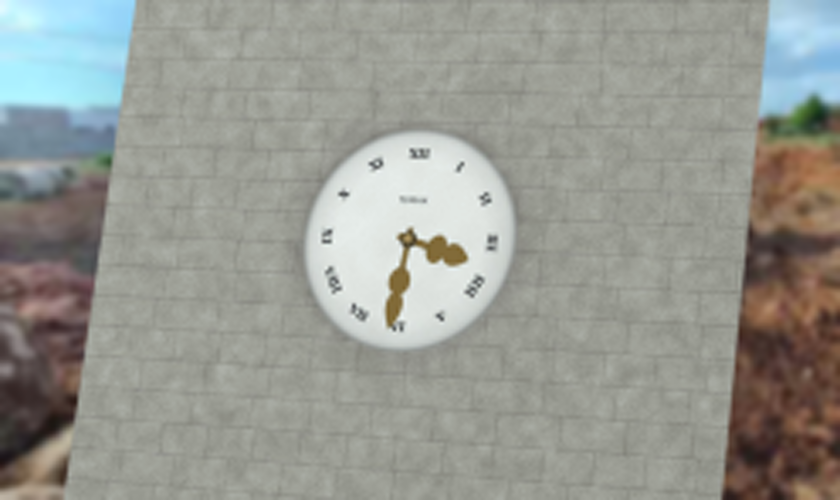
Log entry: 3:31
